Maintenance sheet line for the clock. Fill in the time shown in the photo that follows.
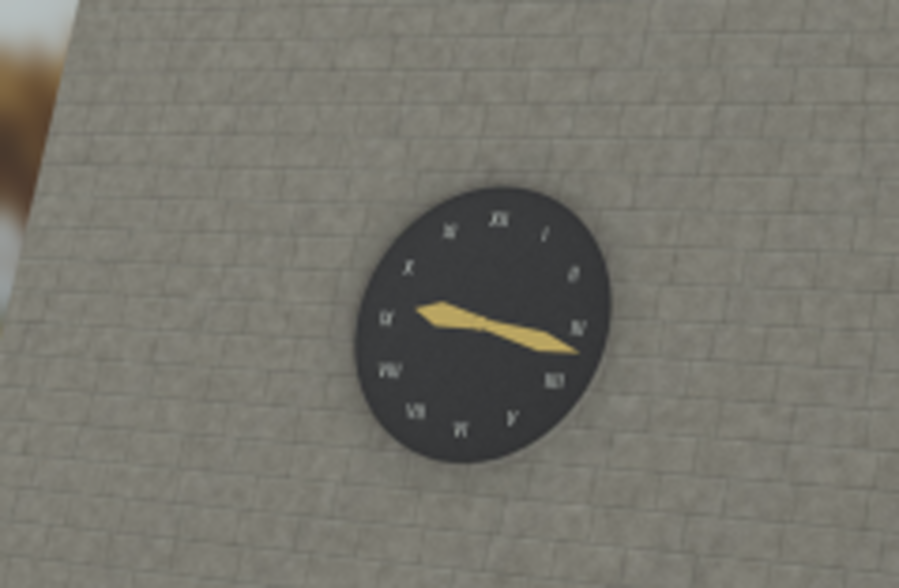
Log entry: 9:17
